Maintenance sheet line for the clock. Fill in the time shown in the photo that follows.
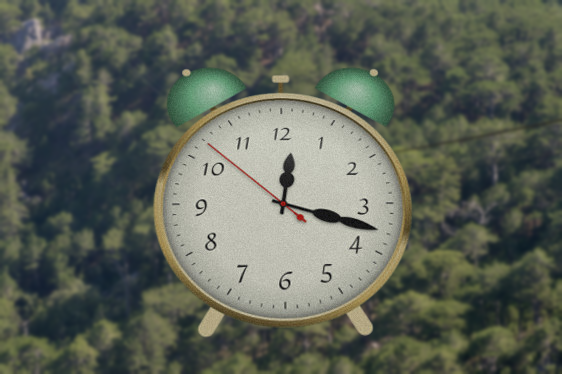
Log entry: 12:17:52
